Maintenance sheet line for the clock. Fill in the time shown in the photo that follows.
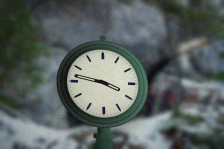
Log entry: 3:47
